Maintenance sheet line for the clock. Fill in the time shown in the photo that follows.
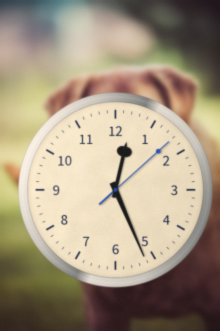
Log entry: 12:26:08
